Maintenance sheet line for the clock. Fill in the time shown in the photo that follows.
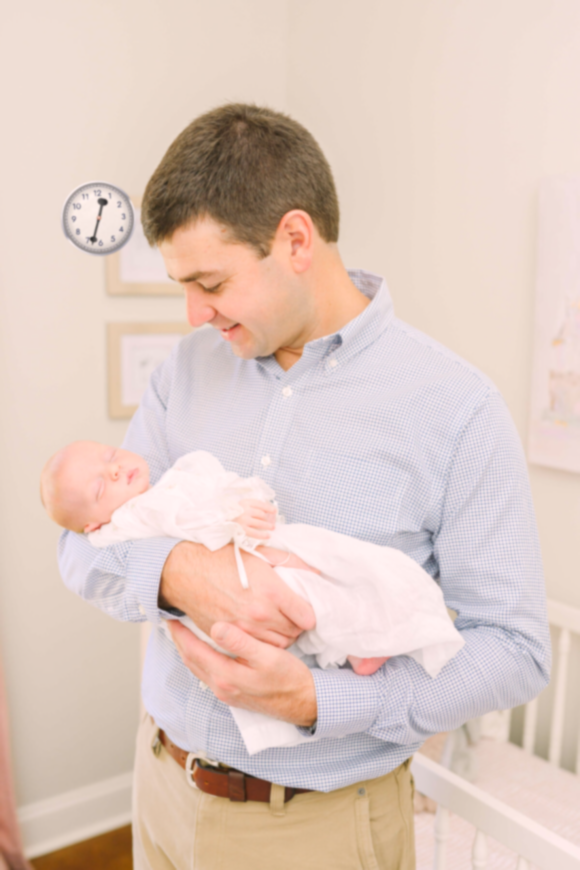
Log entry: 12:33
